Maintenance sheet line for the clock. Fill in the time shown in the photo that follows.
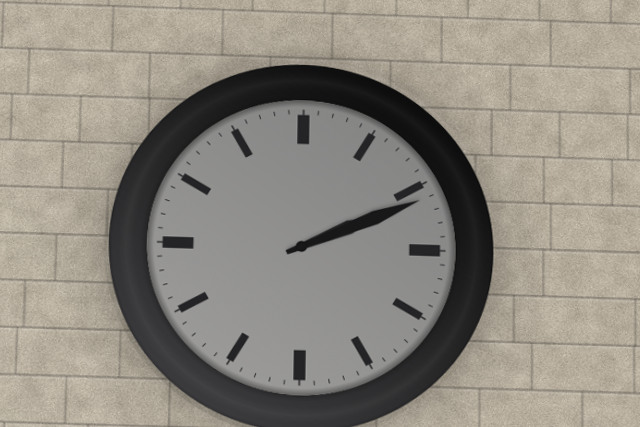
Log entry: 2:11
